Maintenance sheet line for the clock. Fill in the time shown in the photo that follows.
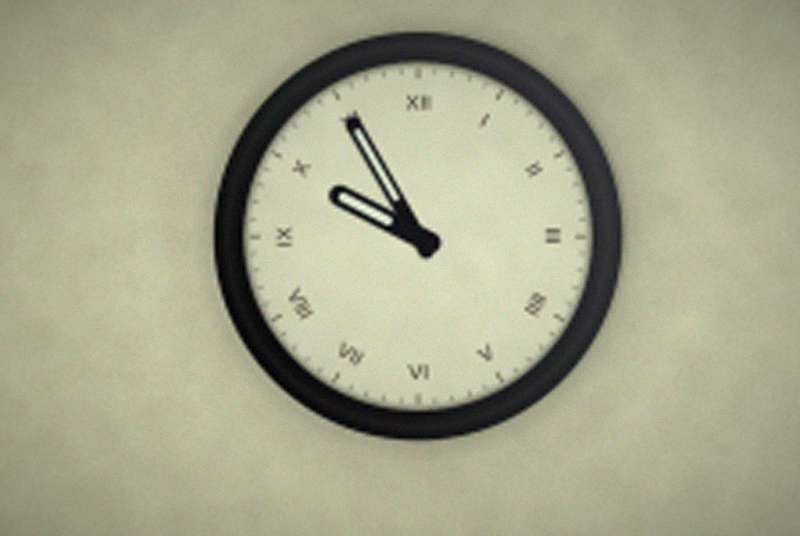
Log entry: 9:55
